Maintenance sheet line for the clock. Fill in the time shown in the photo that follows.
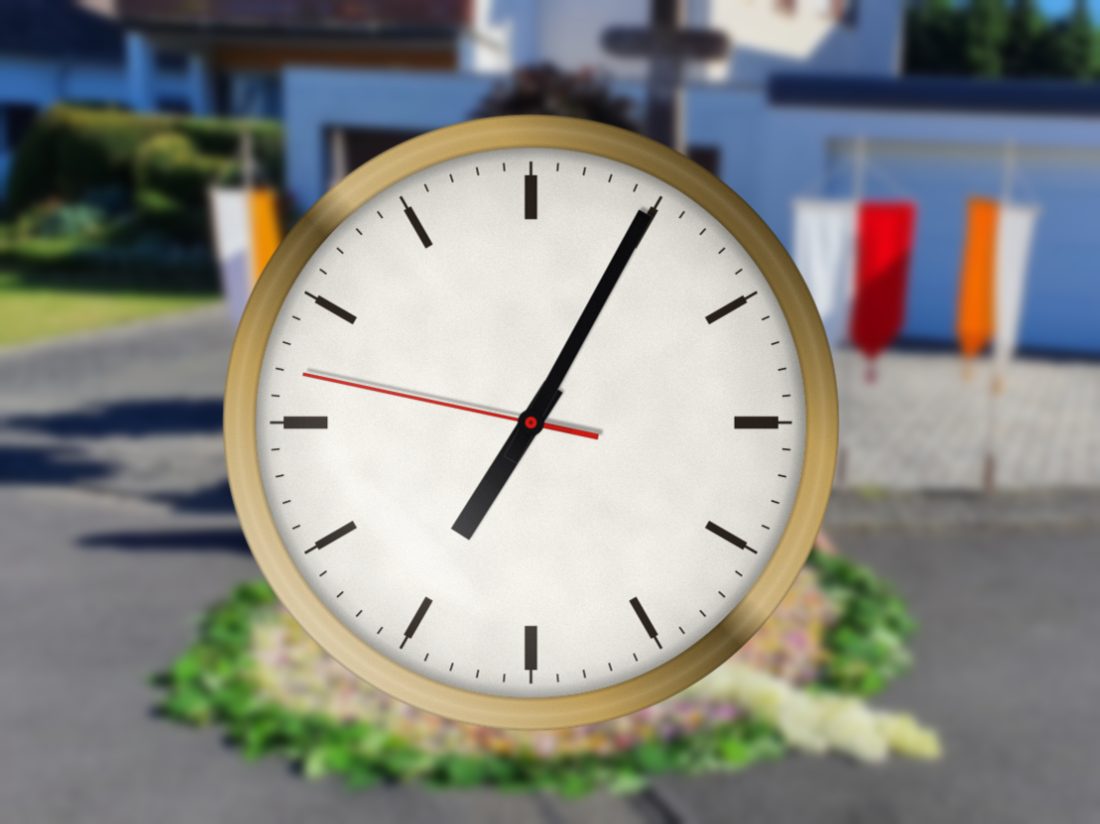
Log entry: 7:04:47
